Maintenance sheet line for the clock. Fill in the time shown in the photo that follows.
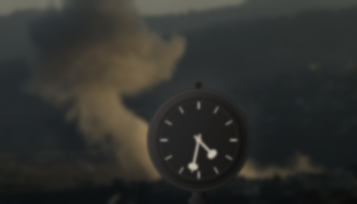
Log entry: 4:32
